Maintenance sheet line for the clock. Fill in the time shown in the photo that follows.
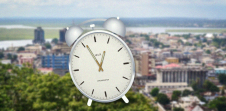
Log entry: 12:56
